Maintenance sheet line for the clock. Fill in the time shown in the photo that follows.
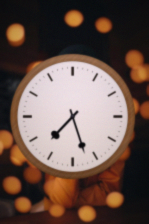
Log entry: 7:27
